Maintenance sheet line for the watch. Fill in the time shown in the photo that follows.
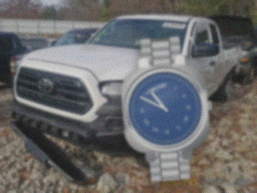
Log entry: 10:50
